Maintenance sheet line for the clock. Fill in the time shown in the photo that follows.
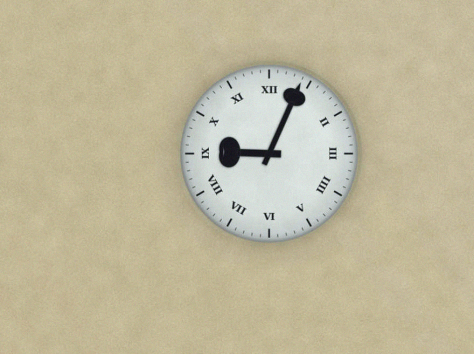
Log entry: 9:04
